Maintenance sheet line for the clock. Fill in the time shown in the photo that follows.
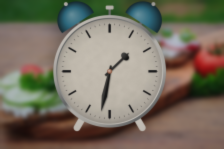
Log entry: 1:32
